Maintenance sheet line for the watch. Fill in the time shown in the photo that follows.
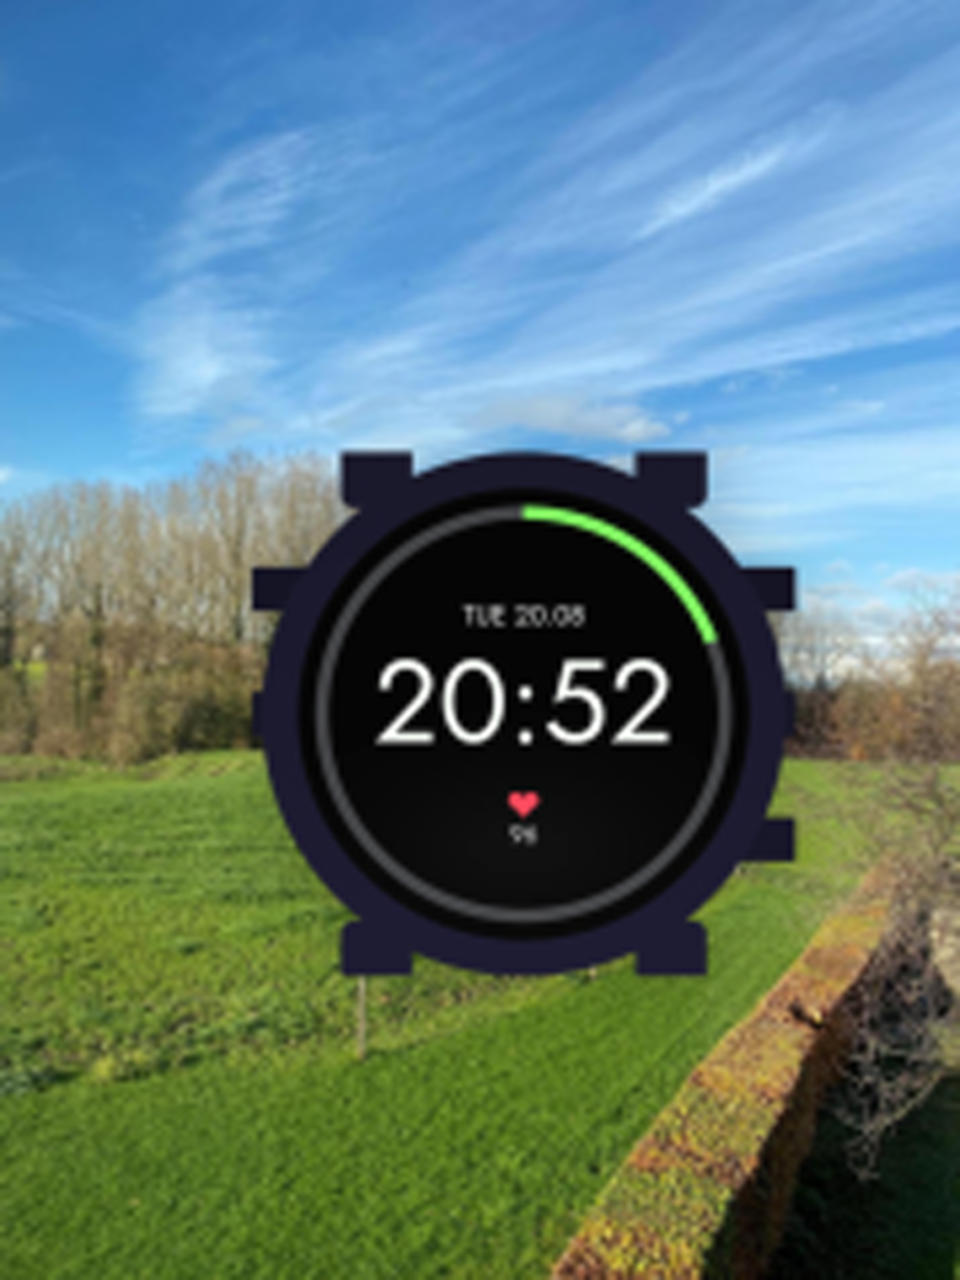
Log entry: 20:52
